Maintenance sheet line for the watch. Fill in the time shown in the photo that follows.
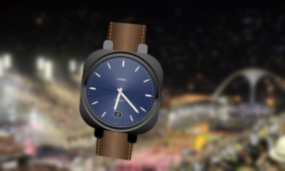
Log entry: 6:22
